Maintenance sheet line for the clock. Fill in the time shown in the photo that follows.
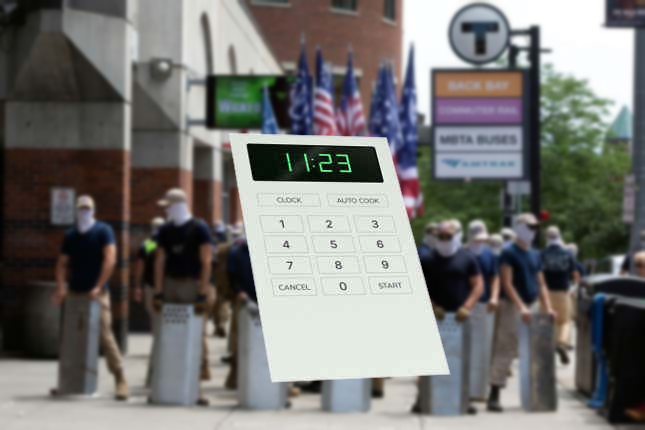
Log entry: 11:23
